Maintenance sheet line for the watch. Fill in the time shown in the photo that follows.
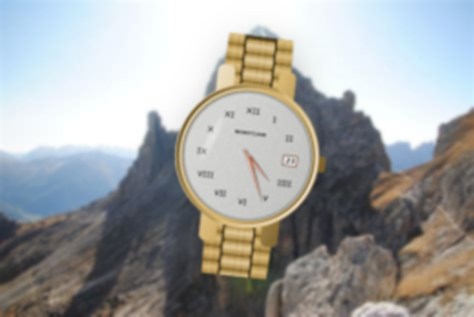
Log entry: 4:26
